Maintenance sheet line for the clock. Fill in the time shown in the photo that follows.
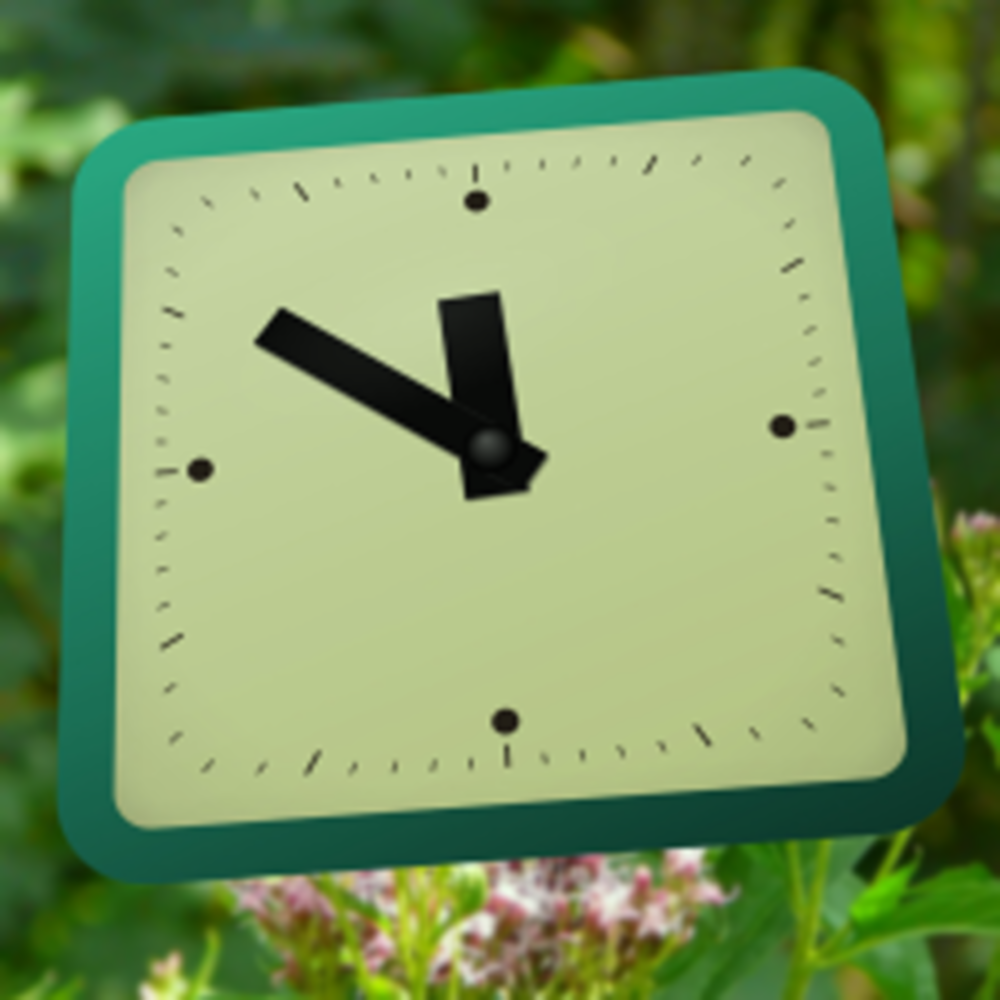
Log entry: 11:51
